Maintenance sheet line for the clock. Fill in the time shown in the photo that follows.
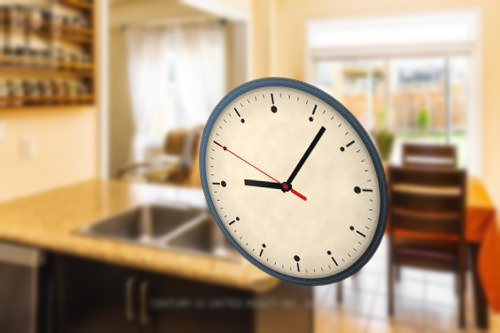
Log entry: 9:06:50
